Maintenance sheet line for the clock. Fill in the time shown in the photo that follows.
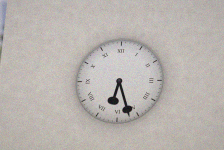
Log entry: 6:27
